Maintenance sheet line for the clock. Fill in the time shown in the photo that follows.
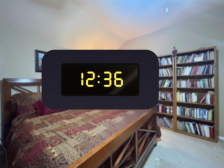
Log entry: 12:36
